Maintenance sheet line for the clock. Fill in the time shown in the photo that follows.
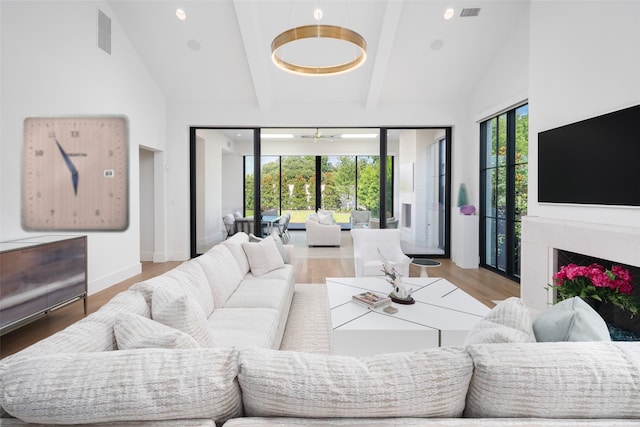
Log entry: 5:55
